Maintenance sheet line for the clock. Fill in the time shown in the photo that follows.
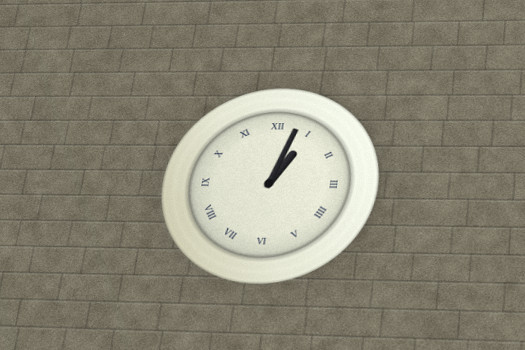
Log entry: 1:03
